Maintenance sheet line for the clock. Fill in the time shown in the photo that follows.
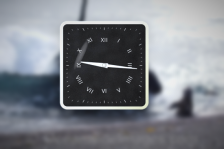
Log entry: 9:16
